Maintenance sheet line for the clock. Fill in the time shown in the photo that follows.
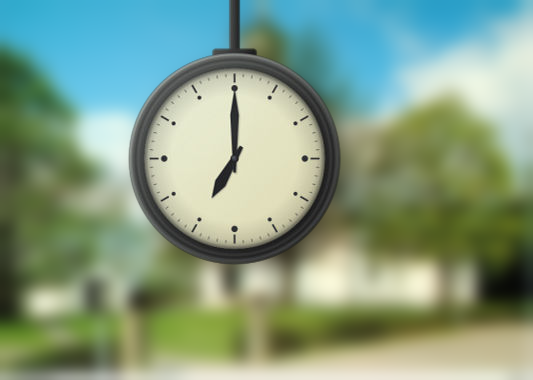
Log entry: 7:00
